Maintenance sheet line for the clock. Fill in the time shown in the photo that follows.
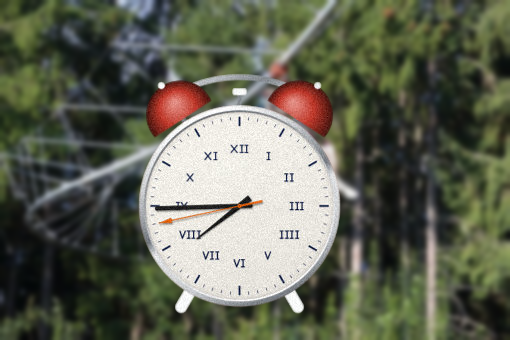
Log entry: 7:44:43
